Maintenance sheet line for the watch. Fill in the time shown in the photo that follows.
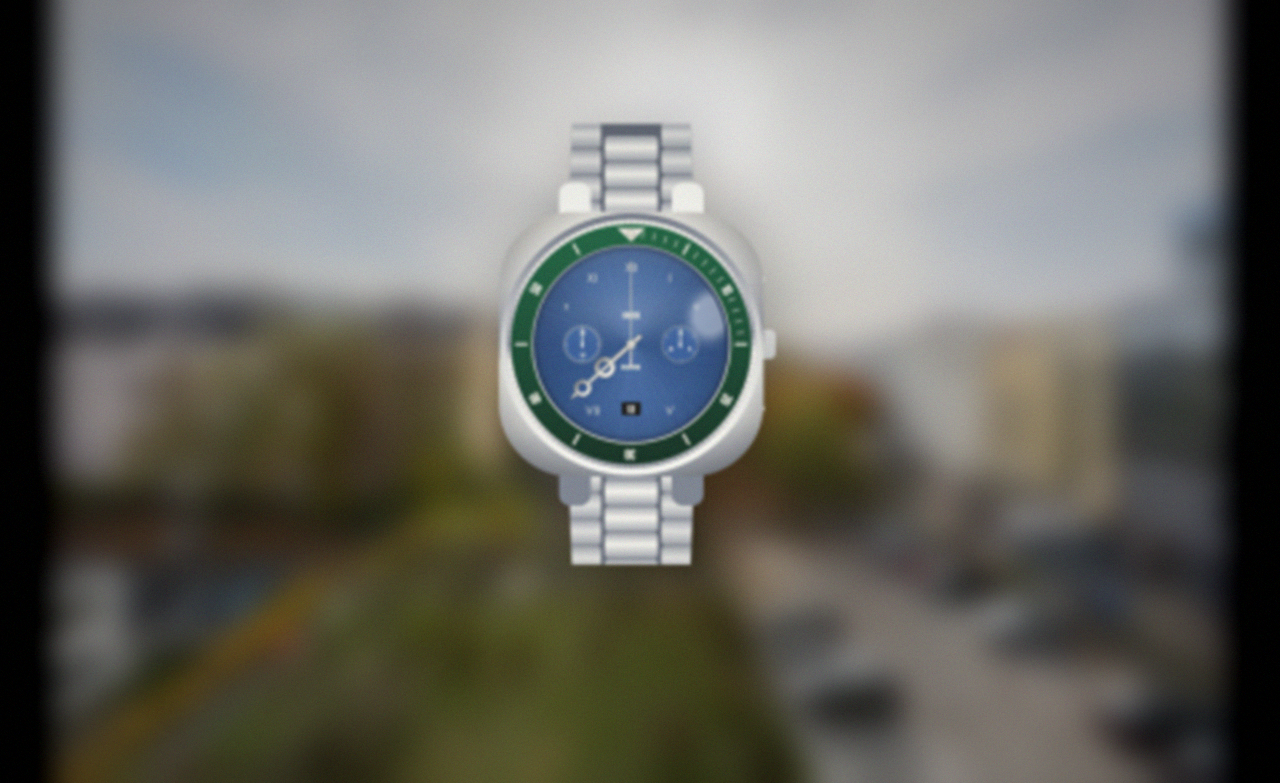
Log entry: 7:38
